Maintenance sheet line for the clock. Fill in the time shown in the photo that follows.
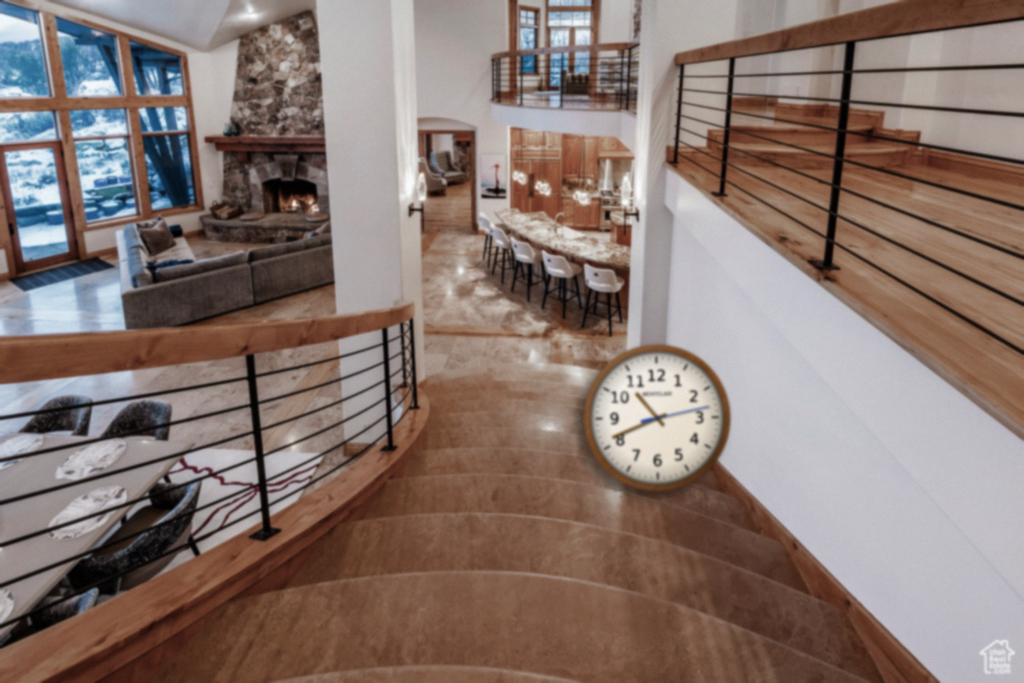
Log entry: 10:41:13
